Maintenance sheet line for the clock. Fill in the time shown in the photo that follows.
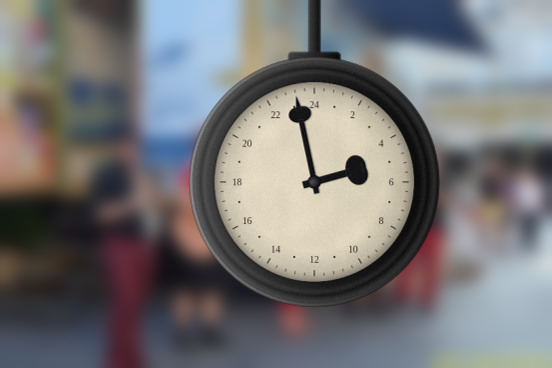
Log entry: 4:58
